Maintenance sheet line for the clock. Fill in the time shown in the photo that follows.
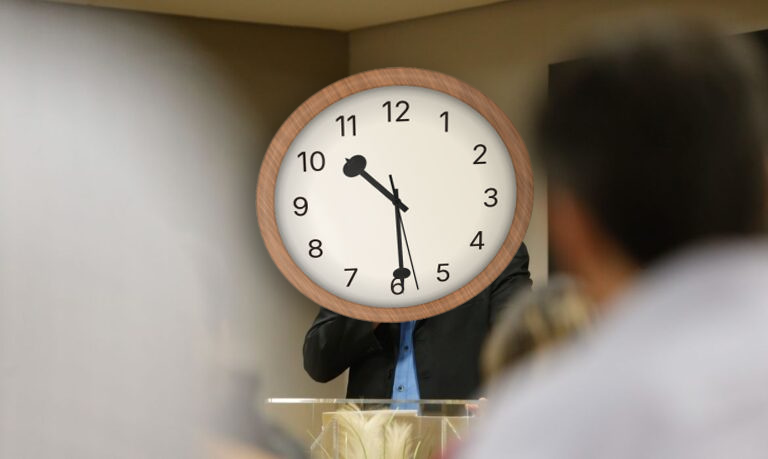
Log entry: 10:29:28
